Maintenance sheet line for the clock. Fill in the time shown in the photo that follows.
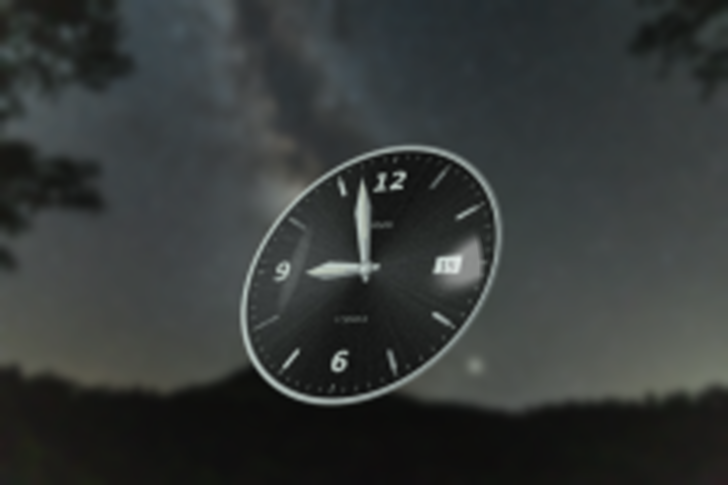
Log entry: 8:57
